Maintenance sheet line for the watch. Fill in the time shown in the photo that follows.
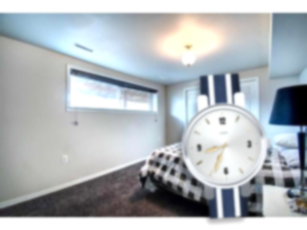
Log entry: 8:34
